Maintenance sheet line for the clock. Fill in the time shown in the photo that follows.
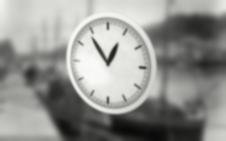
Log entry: 12:54
